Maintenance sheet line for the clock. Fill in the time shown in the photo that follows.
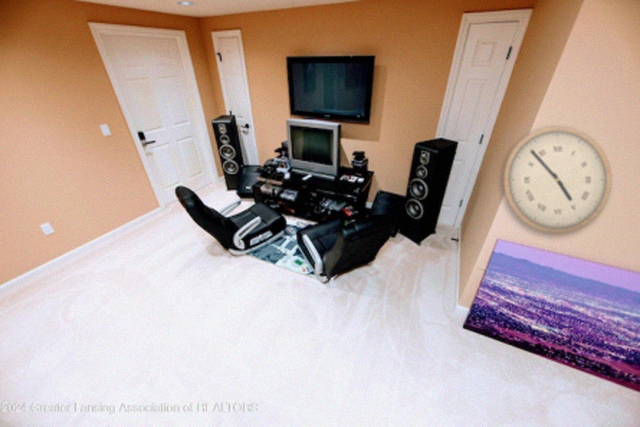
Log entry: 4:53
